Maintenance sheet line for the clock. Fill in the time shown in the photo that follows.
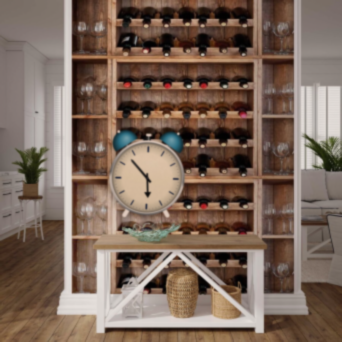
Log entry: 5:53
